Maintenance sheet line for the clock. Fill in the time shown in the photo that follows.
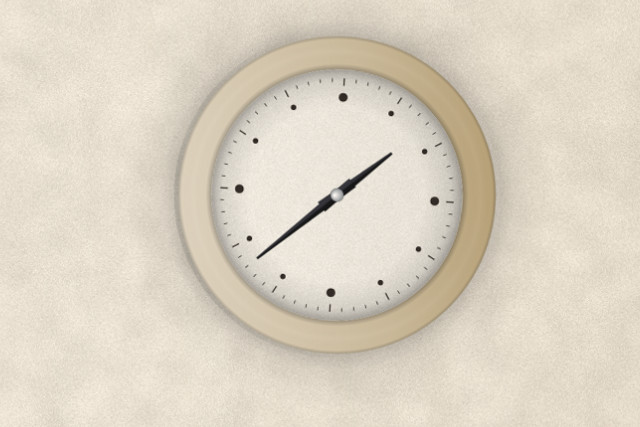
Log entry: 1:38
